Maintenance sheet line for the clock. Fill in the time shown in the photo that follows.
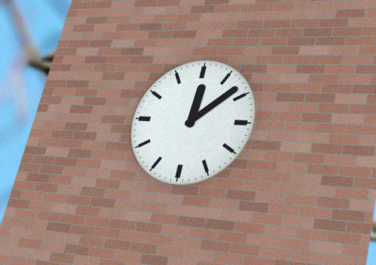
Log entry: 12:08
